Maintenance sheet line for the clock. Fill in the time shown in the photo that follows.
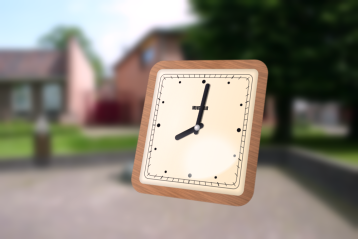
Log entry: 8:01
